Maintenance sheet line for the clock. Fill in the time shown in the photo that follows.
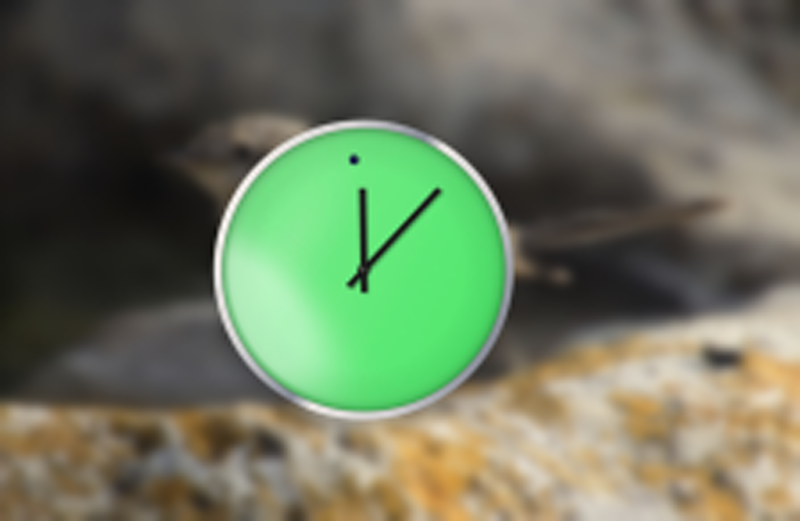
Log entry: 12:08
